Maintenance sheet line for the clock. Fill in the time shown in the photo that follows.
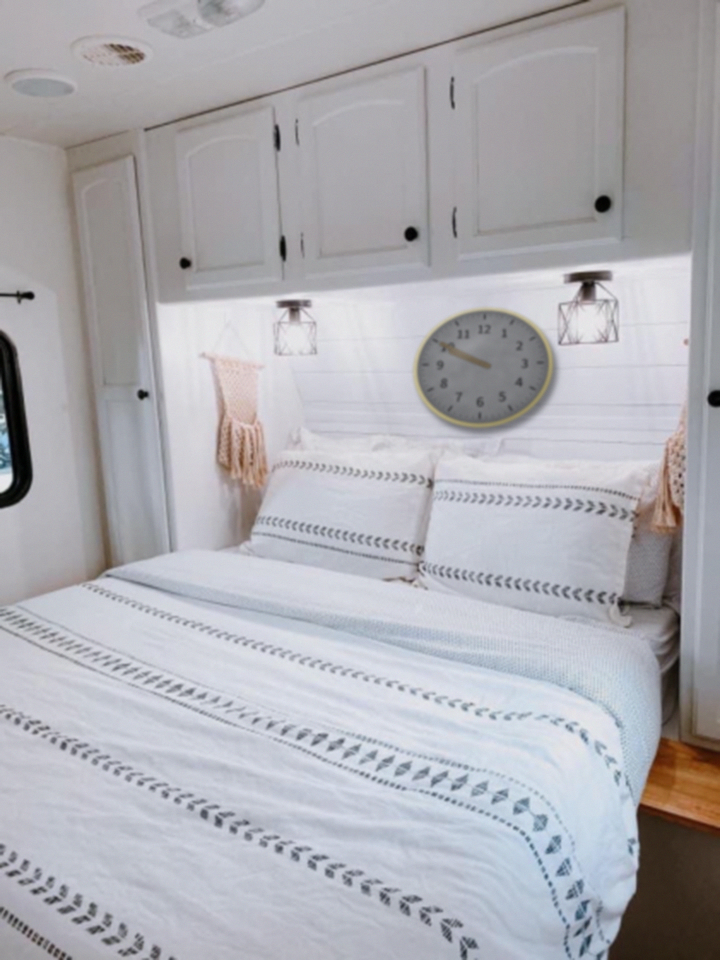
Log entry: 9:50
